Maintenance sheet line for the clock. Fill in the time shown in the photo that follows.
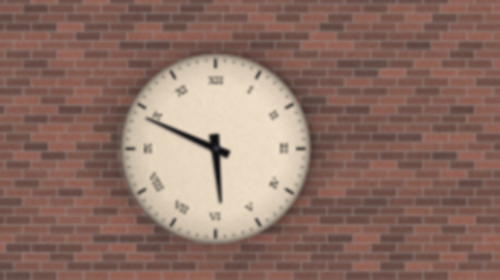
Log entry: 5:49
